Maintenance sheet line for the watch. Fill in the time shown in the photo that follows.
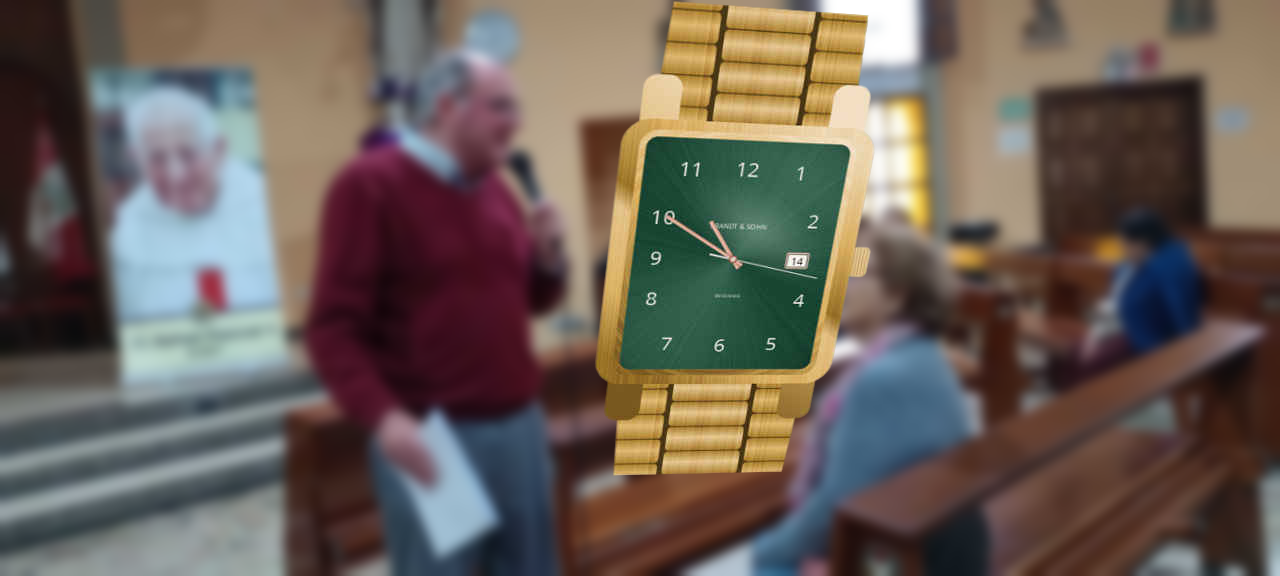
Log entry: 10:50:17
